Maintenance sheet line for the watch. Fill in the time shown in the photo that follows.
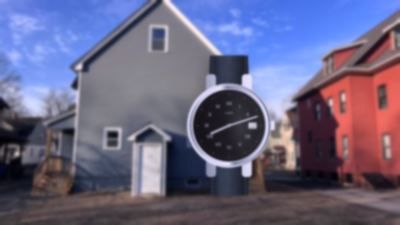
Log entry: 8:12
